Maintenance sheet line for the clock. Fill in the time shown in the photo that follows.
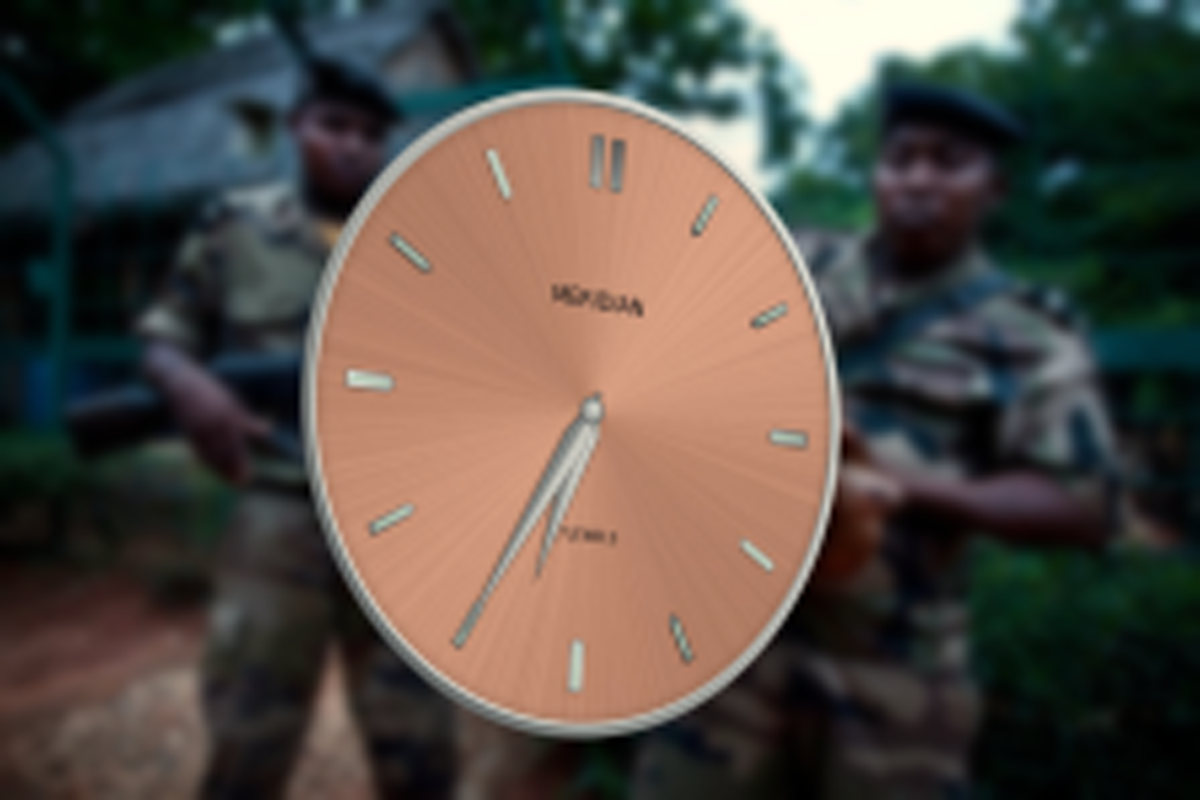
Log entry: 6:35
